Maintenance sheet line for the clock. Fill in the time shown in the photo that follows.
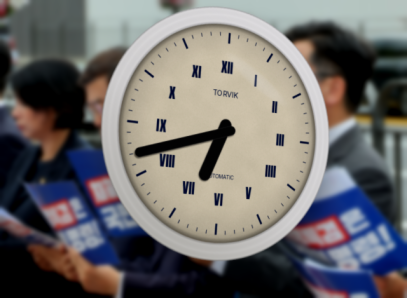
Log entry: 6:42
